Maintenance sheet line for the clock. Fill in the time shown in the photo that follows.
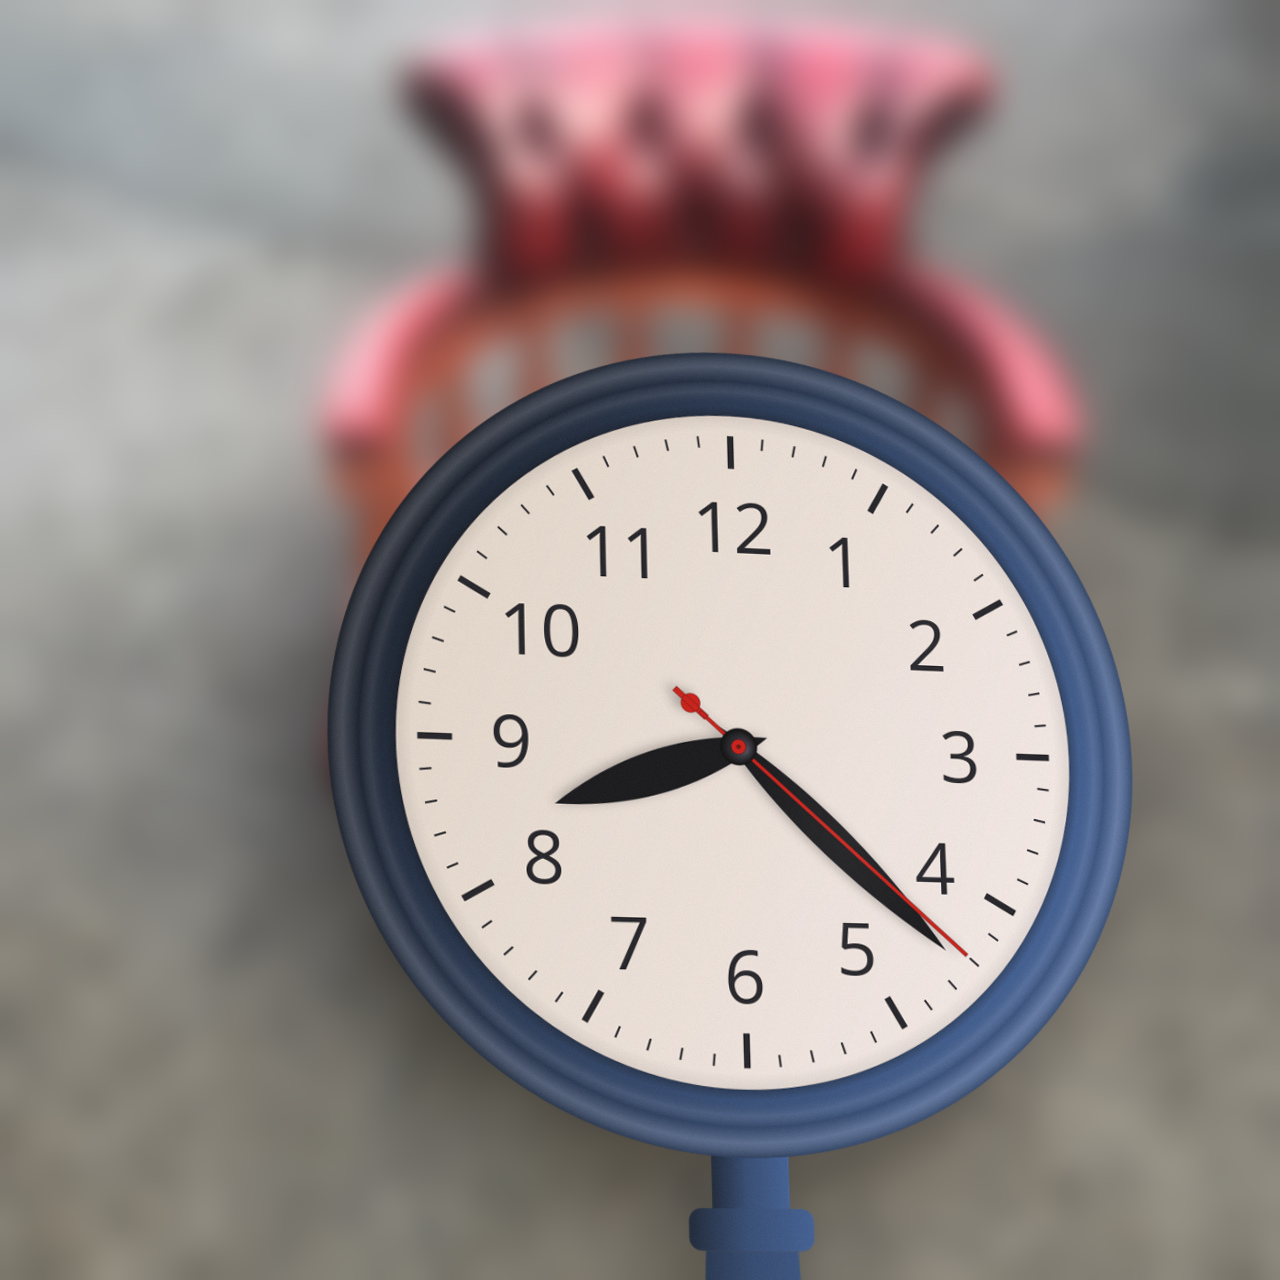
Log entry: 8:22:22
